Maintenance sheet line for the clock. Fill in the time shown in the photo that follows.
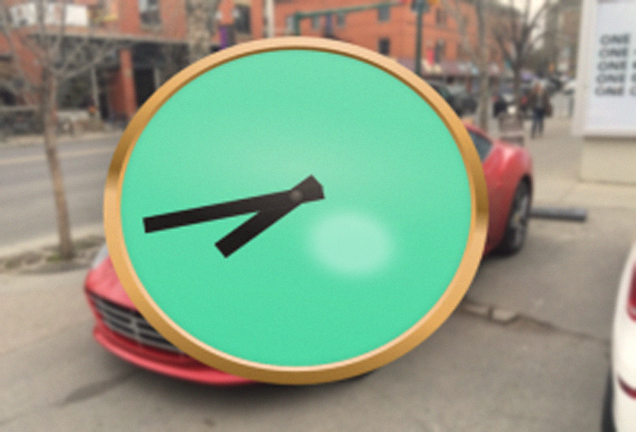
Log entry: 7:43
